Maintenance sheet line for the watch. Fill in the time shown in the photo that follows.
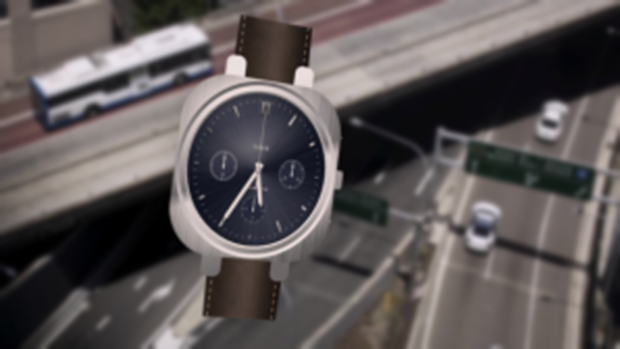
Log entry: 5:35
